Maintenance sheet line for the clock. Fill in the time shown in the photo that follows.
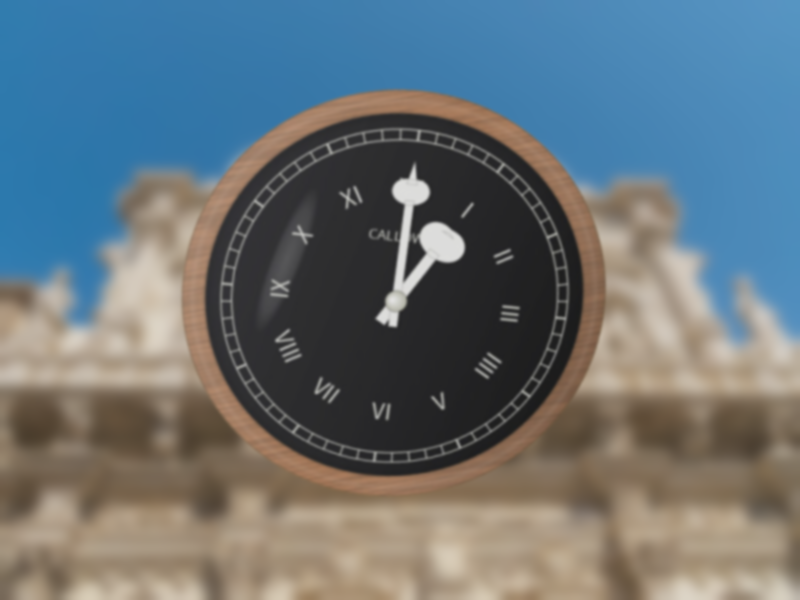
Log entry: 1:00
